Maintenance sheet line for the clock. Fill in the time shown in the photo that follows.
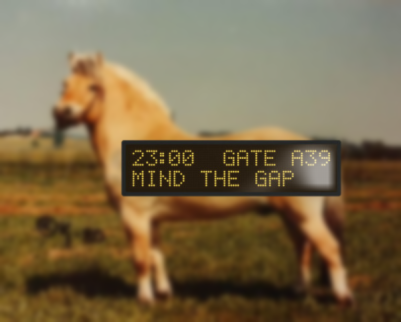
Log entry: 23:00
